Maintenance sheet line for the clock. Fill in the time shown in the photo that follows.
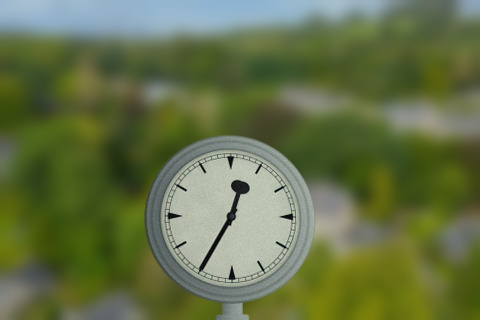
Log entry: 12:35
